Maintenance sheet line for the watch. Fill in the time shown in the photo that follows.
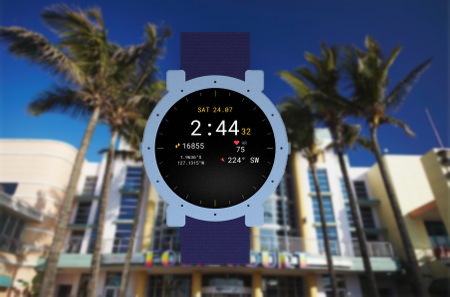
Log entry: 2:44:32
